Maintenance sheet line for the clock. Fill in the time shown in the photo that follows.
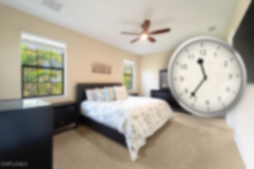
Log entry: 11:37
